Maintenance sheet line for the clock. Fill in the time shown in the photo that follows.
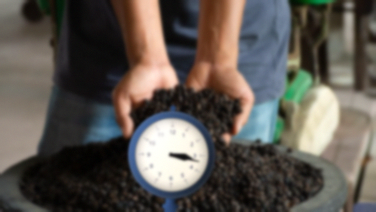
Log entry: 3:17
